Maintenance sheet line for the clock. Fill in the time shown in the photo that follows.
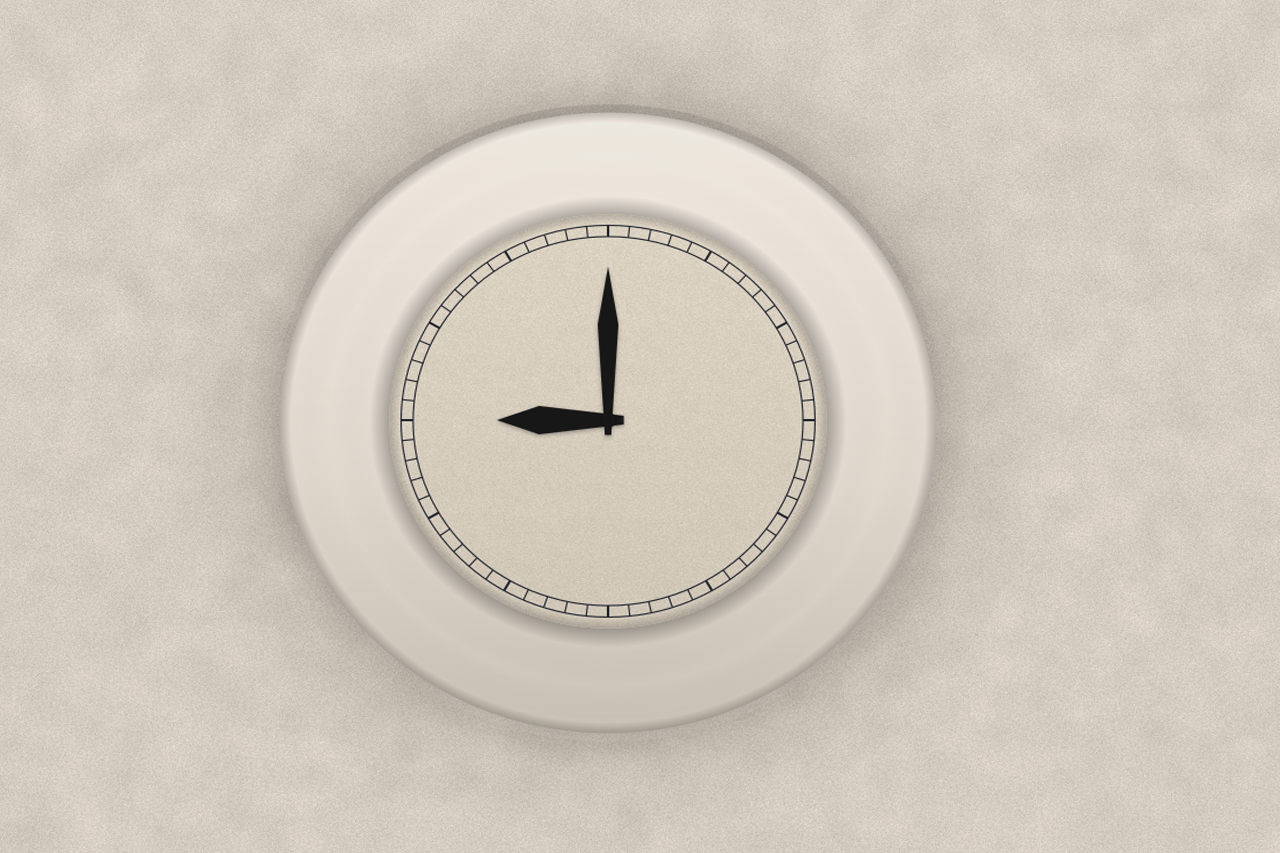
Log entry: 9:00
